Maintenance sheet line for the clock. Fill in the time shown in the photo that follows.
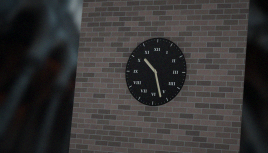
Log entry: 10:27
